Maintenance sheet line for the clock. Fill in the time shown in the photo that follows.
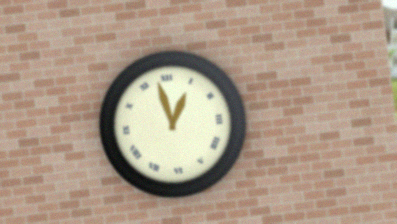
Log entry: 12:58
